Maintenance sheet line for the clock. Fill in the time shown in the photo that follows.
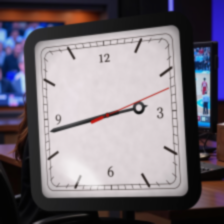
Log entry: 2:43:12
